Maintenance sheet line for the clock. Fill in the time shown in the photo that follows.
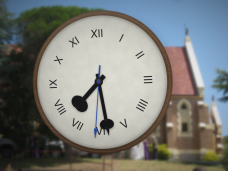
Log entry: 7:28:31
